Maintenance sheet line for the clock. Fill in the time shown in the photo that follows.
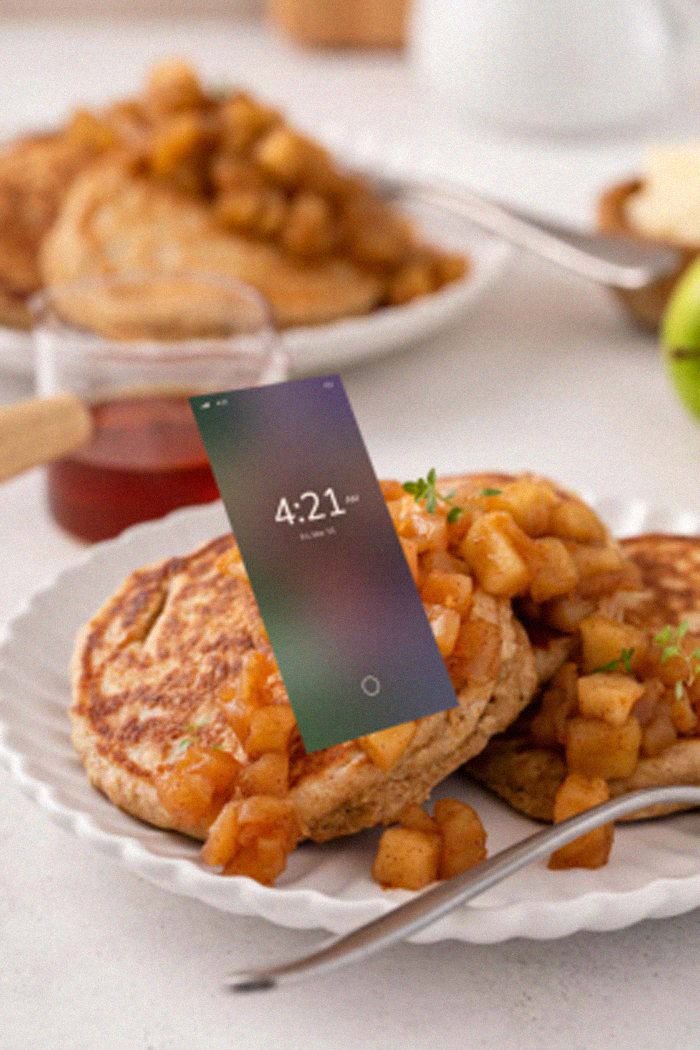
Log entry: 4:21
